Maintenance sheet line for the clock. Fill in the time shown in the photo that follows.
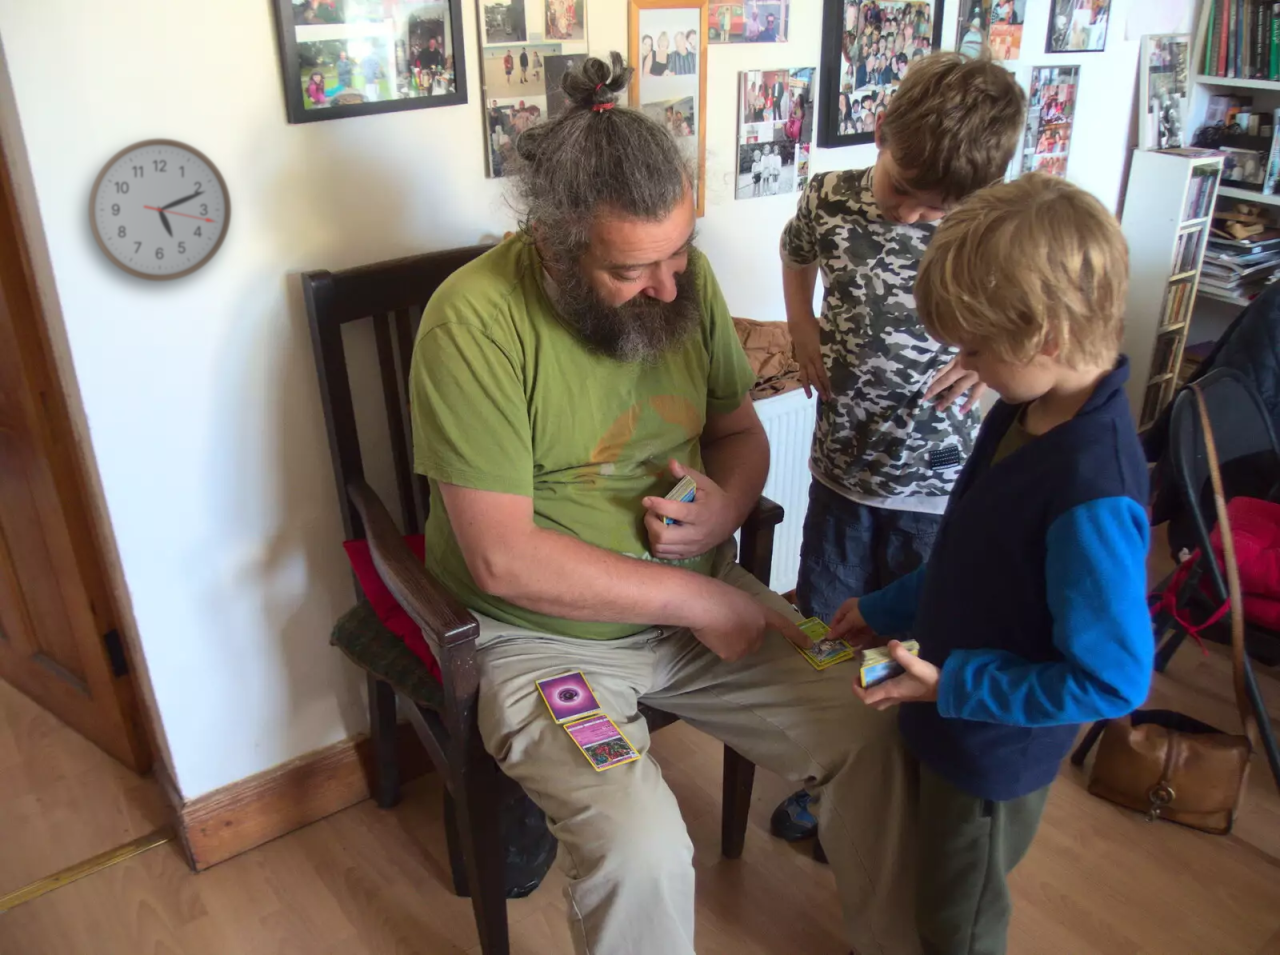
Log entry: 5:11:17
